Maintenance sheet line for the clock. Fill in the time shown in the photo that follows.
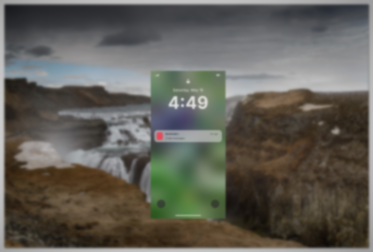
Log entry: 4:49
